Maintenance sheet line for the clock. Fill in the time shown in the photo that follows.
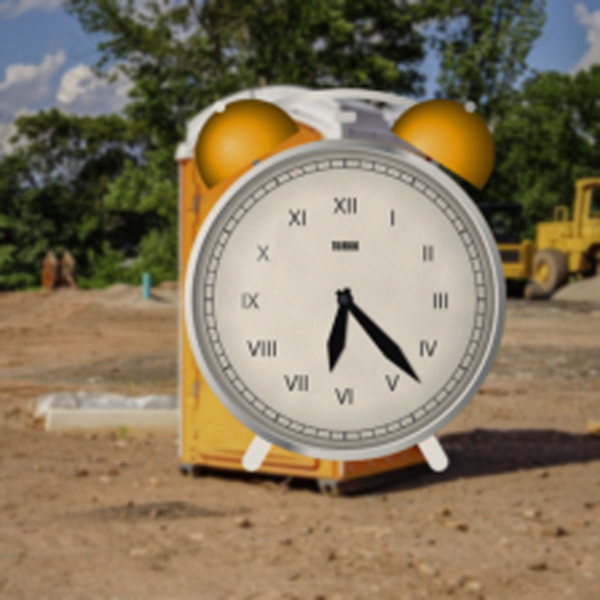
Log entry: 6:23
